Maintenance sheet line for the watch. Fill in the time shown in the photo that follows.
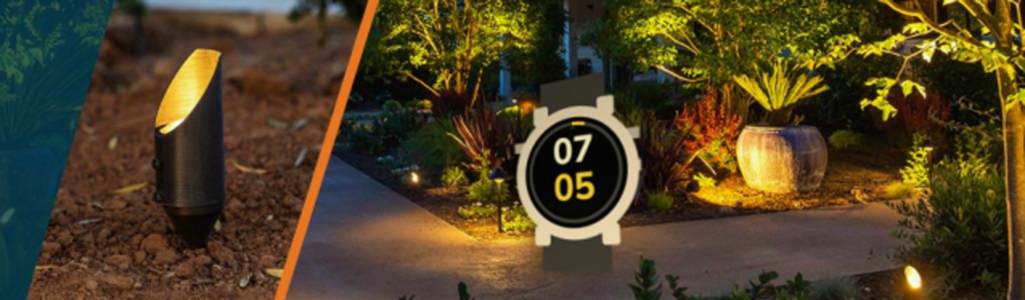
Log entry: 7:05
